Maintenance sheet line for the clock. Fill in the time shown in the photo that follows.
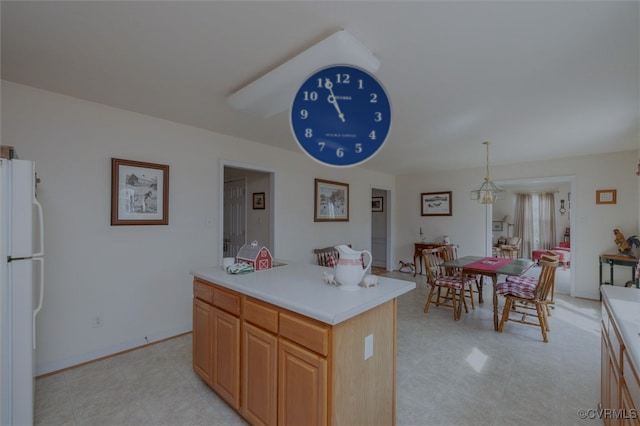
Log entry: 10:56
